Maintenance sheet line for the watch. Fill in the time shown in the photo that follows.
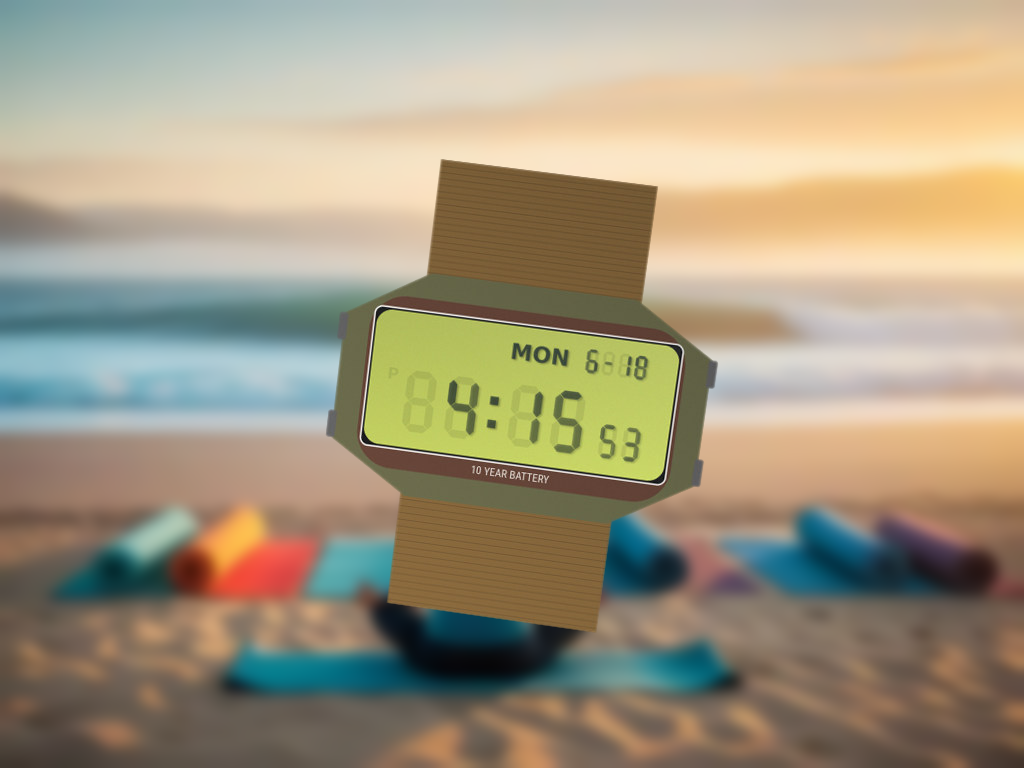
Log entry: 4:15:53
